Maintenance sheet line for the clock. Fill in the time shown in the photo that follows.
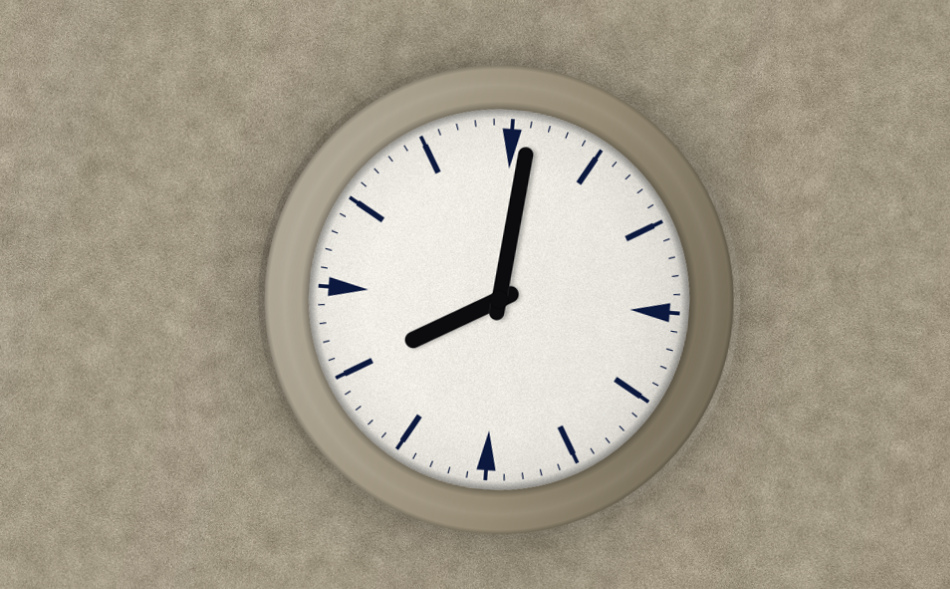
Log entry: 8:01
